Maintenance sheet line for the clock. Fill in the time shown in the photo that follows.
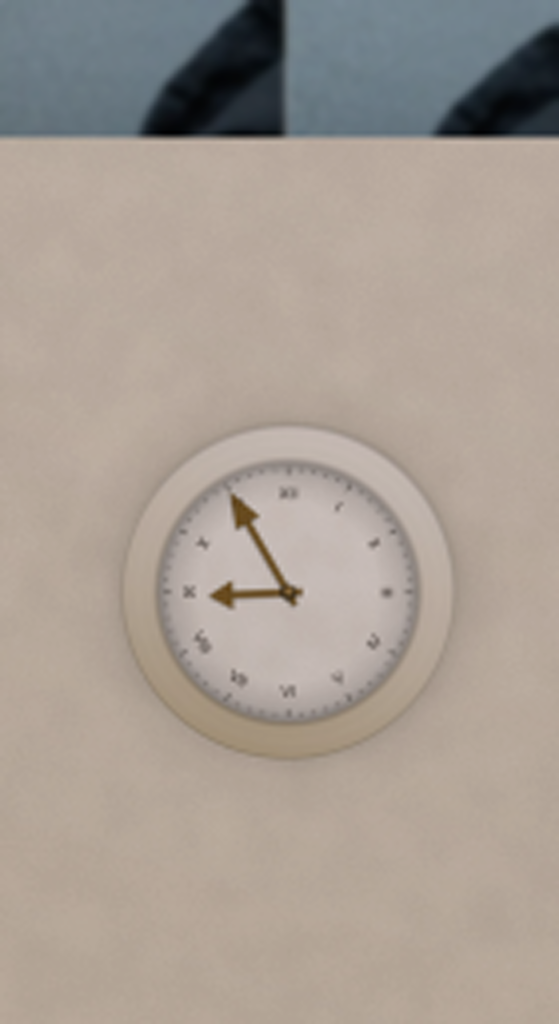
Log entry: 8:55
